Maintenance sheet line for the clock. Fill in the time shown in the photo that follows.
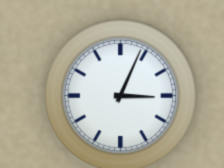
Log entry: 3:04
